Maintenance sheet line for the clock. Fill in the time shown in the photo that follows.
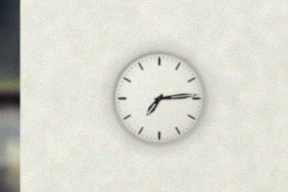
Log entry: 7:14
